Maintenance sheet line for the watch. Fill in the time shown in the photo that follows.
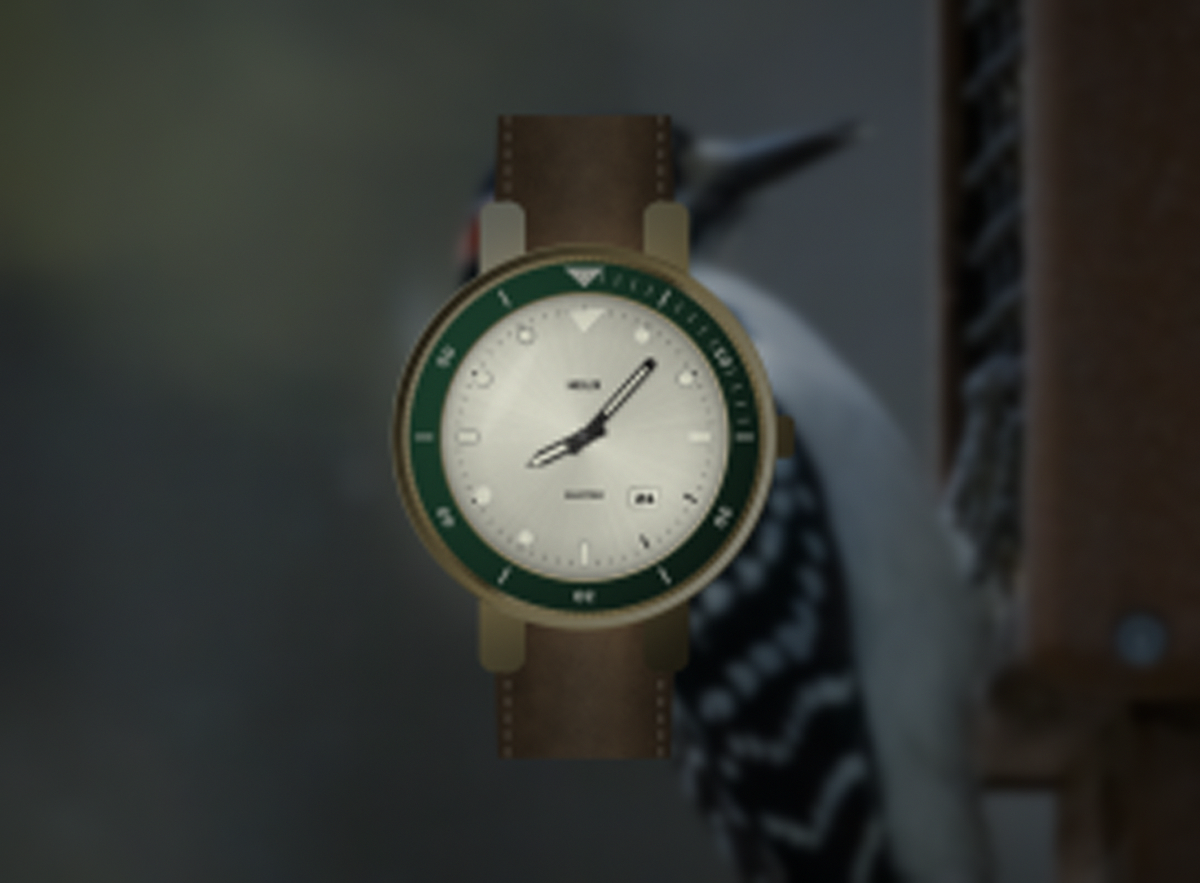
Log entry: 8:07
